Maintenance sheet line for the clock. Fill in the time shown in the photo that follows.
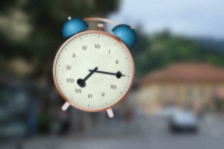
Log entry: 7:15
